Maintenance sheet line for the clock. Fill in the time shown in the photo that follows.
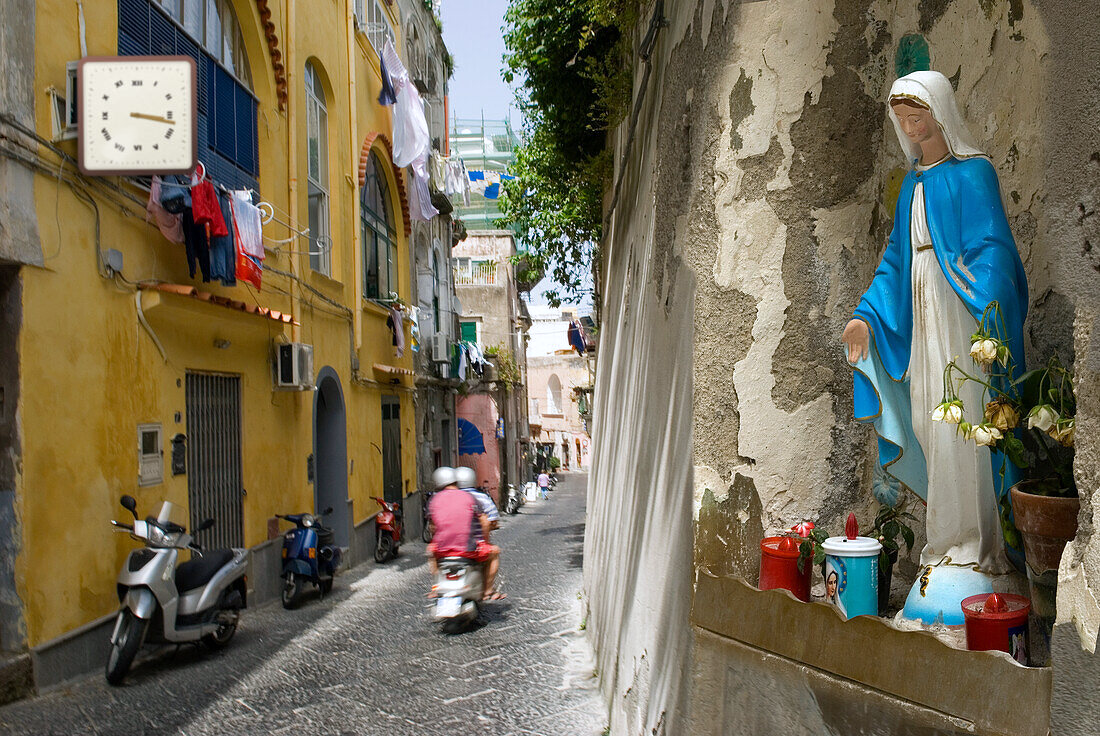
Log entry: 3:17
